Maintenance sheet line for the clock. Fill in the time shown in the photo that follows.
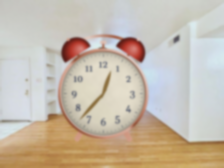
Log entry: 12:37
